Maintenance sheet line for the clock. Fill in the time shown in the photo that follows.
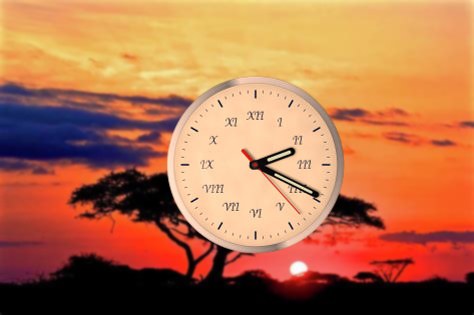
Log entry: 2:19:23
